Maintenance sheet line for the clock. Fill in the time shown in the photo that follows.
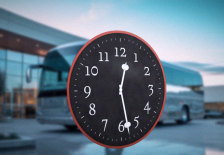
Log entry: 12:28
